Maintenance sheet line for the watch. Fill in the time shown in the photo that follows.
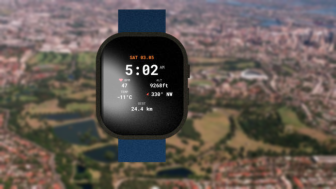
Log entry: 5:02
